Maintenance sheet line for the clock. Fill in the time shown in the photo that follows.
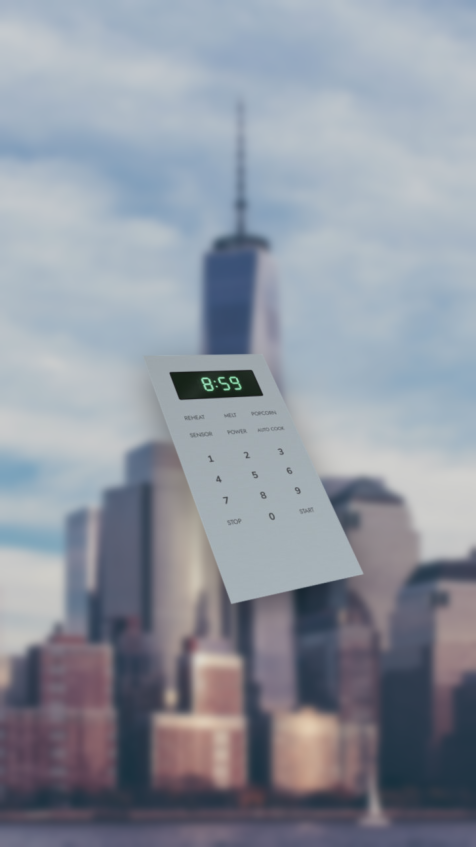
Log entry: 8:59
